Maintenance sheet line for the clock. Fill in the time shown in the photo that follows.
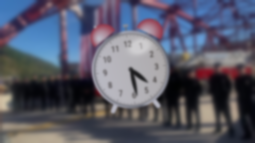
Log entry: 4:29
